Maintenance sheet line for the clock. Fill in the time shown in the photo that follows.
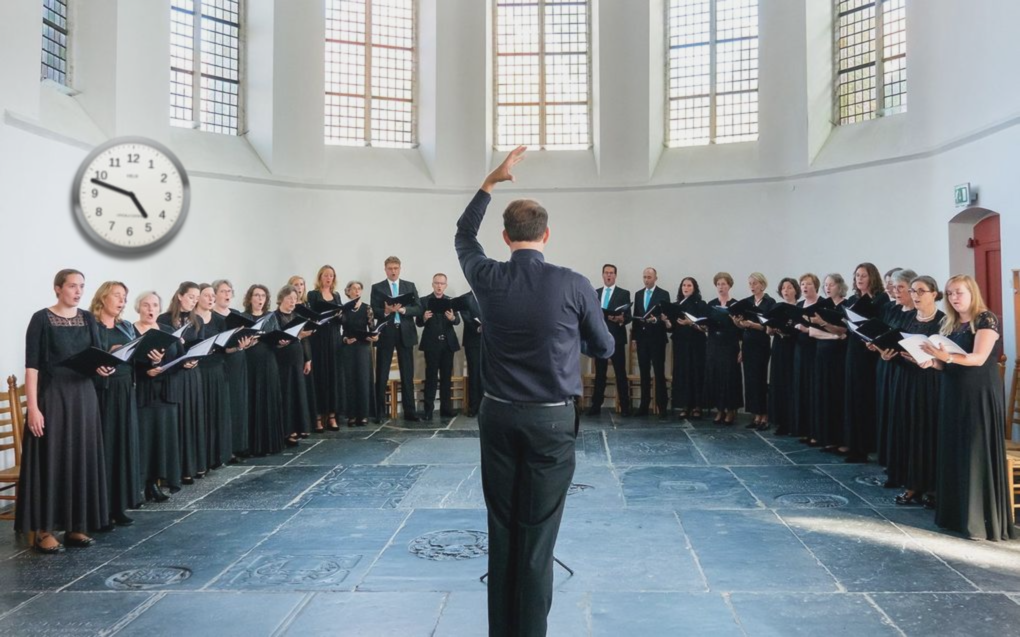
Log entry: 4:48
